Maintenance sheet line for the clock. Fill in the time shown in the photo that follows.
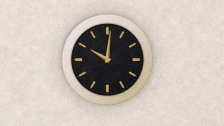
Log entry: 10:01
